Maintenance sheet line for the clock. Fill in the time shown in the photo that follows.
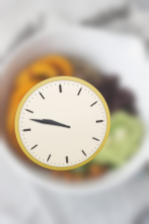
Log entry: 9:48
